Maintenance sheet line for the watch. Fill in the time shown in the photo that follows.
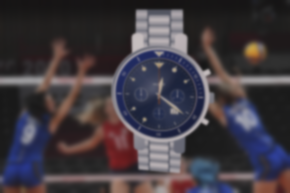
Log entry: 12:21
